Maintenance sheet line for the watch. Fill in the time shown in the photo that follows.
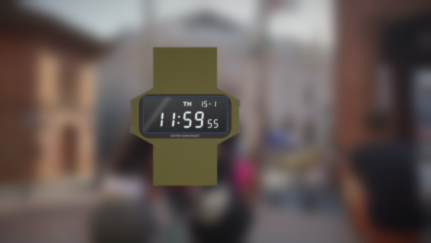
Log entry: 11:59
